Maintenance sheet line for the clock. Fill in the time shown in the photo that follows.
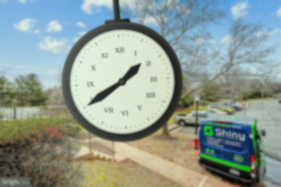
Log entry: 1:40
